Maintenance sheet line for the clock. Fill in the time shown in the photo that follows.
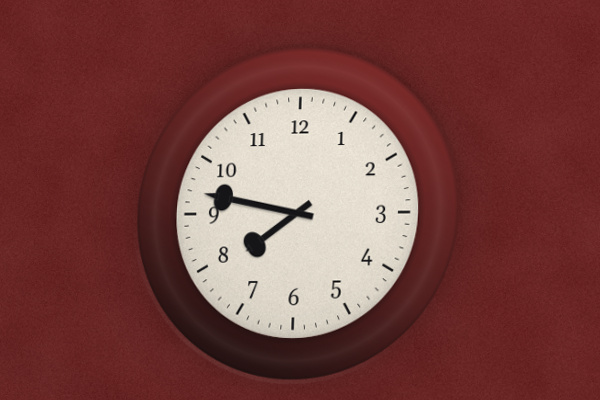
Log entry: 7:47
